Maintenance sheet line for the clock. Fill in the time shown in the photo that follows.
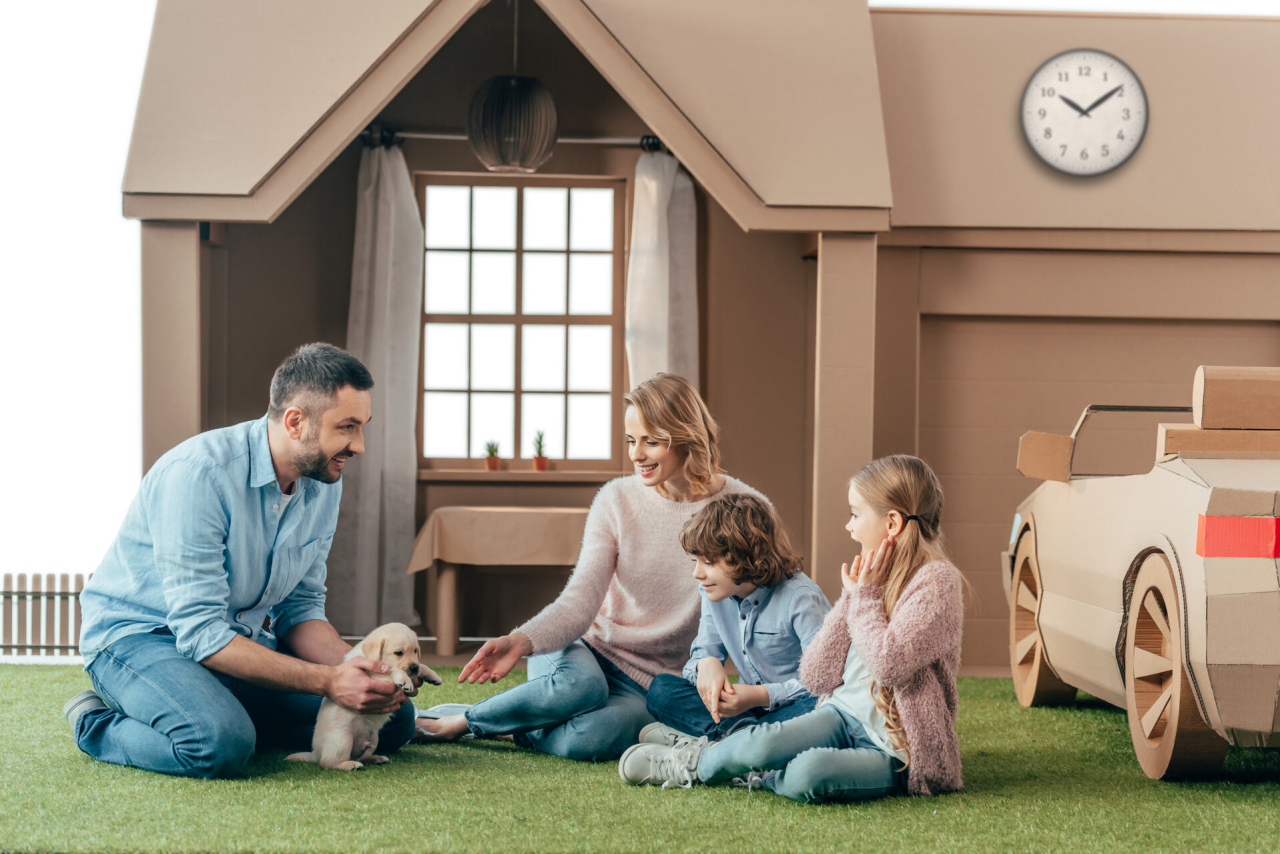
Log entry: 10:09
